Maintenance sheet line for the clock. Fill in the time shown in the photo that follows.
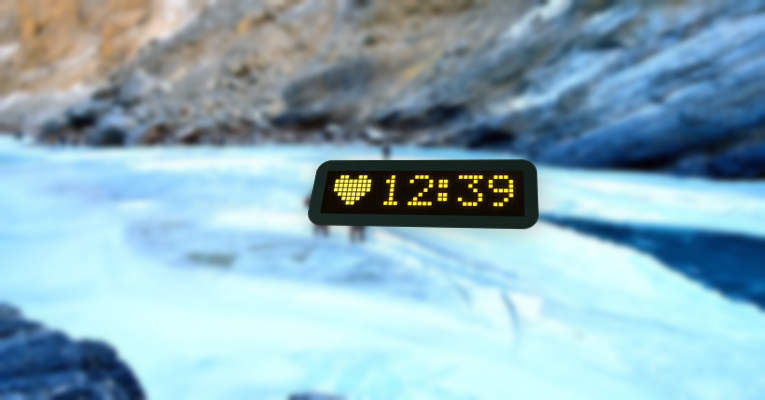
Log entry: 12:39
